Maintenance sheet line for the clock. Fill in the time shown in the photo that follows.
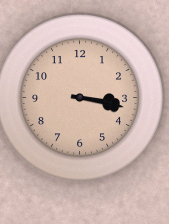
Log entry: 3:17
